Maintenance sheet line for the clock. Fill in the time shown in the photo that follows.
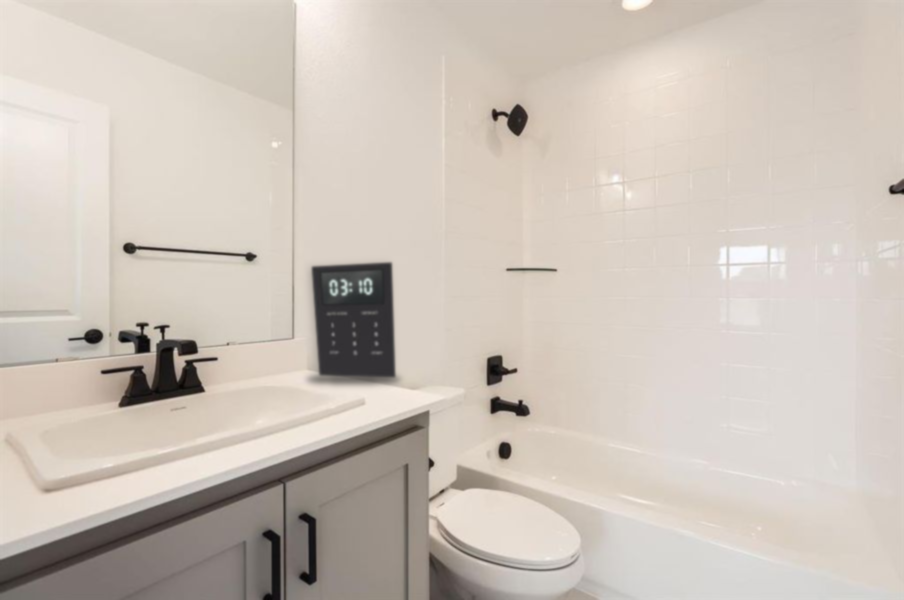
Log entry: 3:10
